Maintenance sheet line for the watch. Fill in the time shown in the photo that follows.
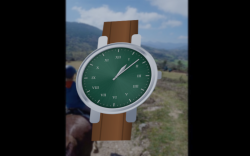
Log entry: 1:08
